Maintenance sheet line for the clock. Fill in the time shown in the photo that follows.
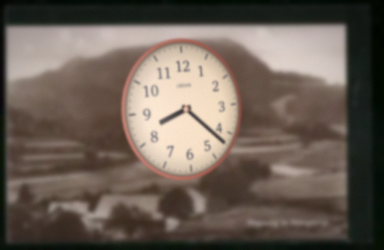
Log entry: 8:22
